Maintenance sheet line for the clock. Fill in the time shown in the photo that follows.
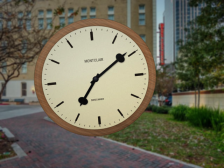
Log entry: 7:09
